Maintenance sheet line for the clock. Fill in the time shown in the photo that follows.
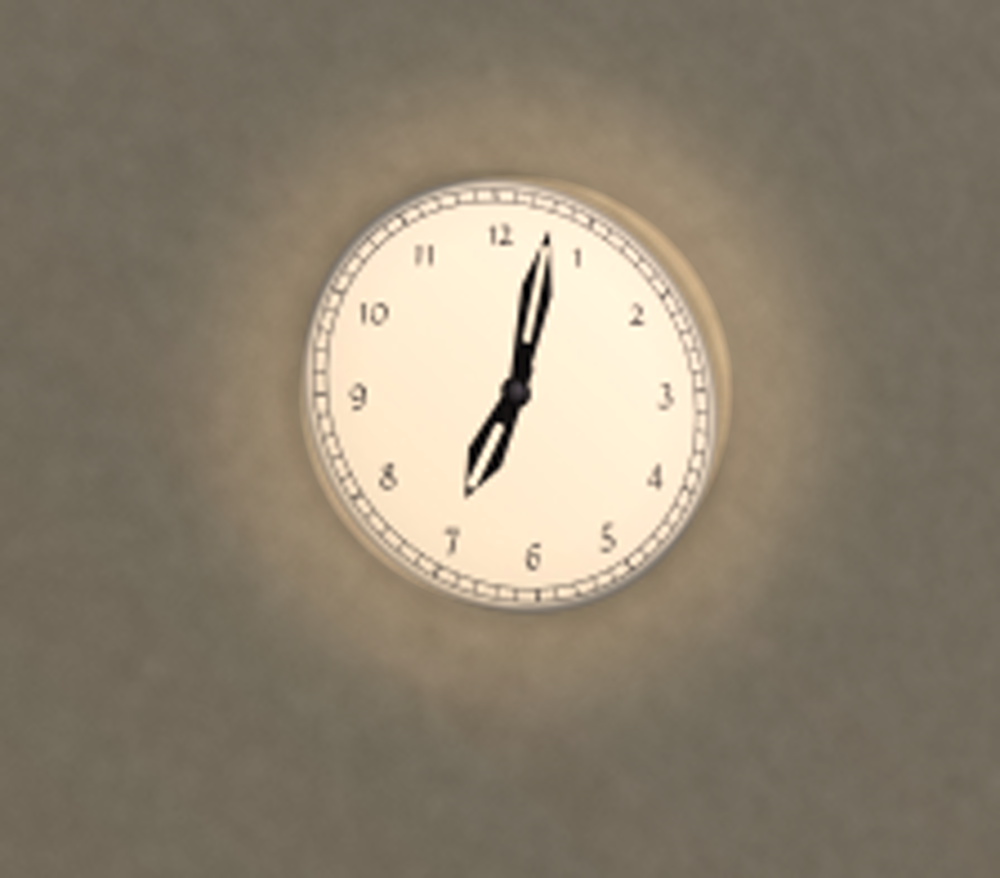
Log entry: 7:03
